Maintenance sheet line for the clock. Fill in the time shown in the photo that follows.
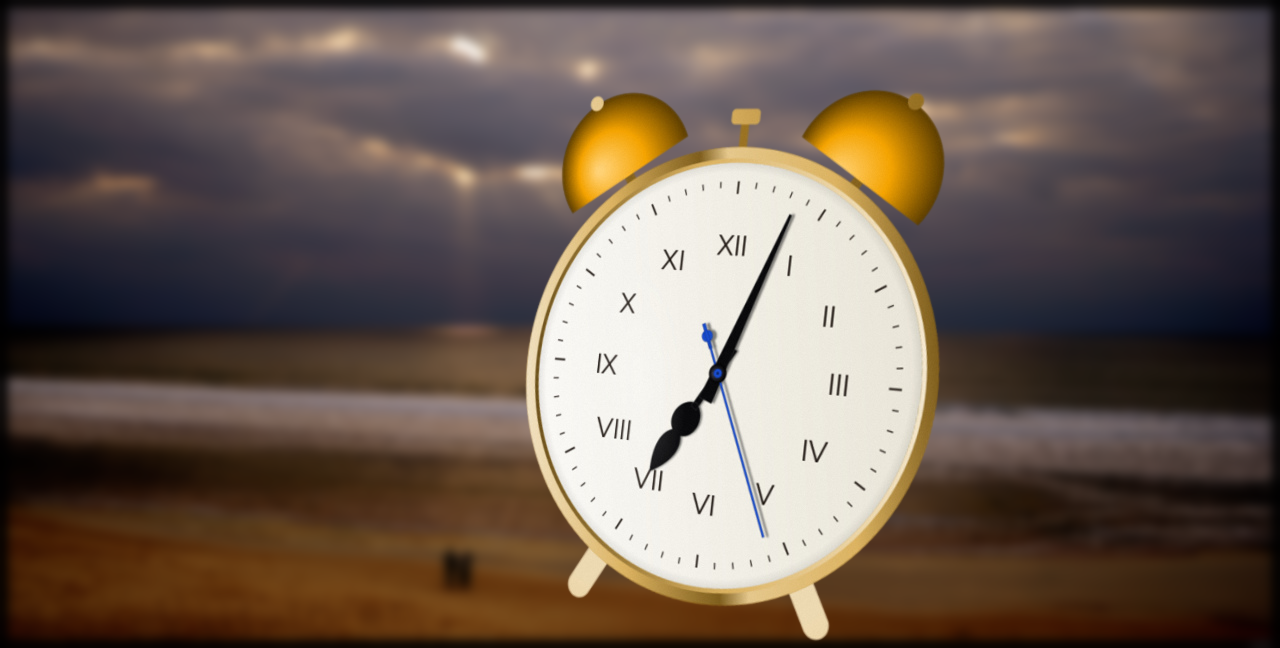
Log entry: 7:03:26
